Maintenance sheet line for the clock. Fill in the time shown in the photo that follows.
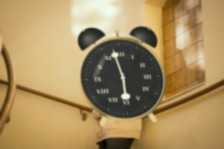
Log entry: 5:58
